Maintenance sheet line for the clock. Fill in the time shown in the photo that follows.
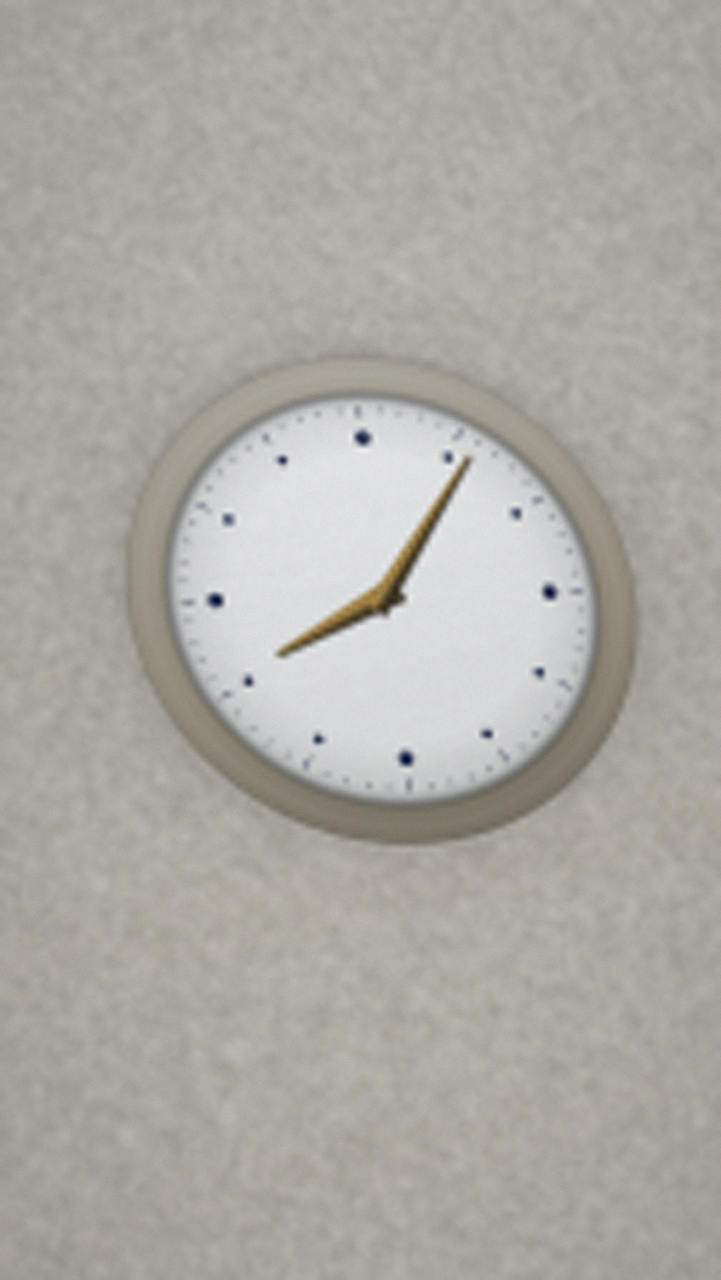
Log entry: 8:06
